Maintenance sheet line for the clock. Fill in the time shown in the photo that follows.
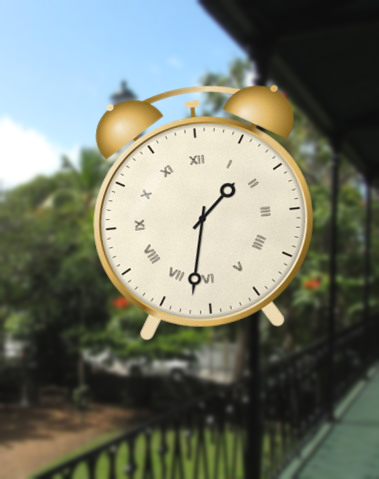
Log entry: 1:32
